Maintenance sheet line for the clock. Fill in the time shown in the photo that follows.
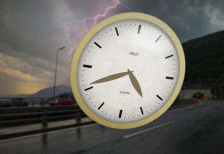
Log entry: 4:41
